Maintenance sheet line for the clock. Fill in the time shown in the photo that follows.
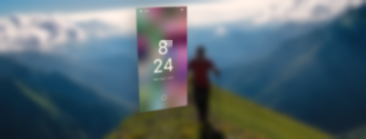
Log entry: 8:24
